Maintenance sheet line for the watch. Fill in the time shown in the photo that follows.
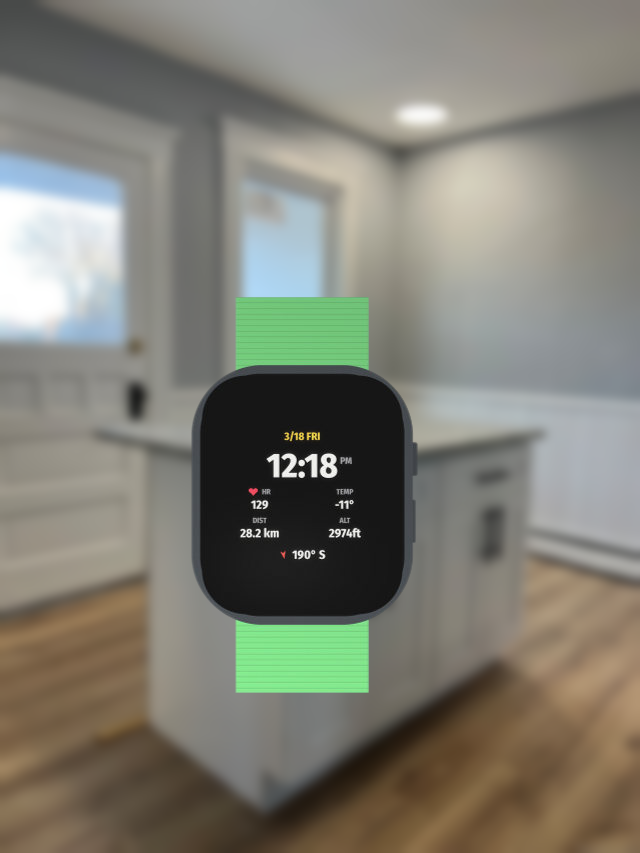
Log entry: 12:18
